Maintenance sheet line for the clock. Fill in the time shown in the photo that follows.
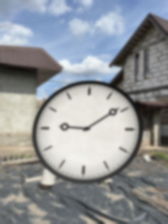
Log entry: 9:09
